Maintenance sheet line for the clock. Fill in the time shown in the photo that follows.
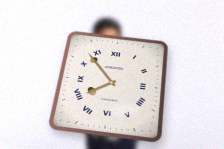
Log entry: 7:53
